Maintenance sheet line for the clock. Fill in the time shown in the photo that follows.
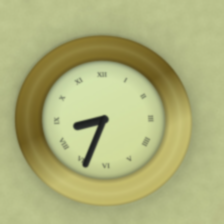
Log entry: 8:34
